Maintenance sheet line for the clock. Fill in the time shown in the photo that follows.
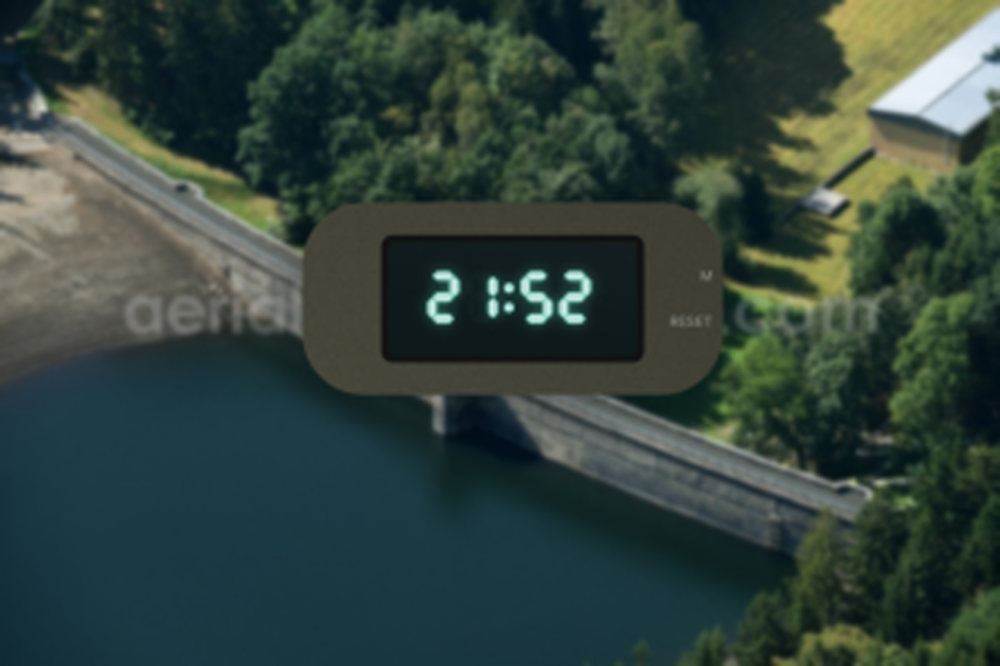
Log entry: 21:52
